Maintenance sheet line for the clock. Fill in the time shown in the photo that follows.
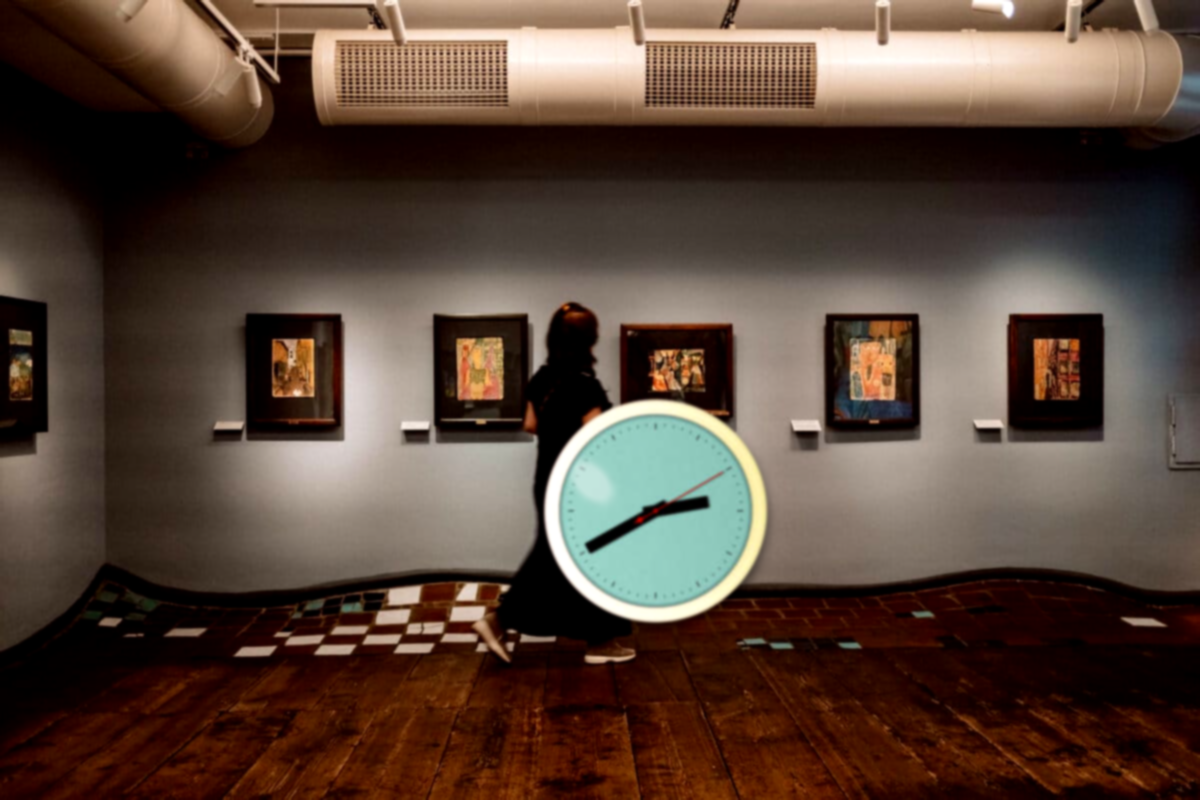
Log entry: 2:40:10
